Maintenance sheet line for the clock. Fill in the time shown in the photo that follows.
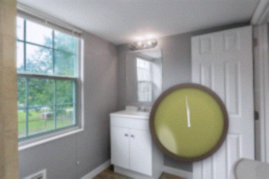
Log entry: 11:59
